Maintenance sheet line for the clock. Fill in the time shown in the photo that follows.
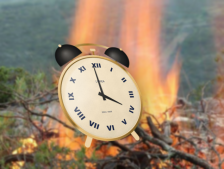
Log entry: 3:59
